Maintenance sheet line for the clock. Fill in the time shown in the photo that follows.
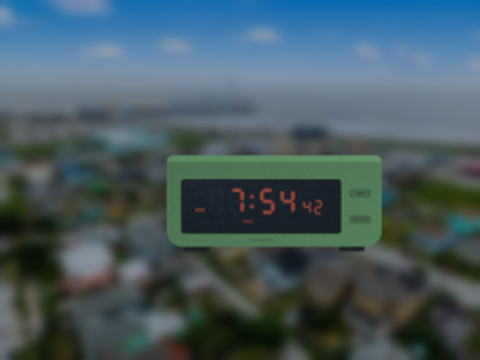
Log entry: 7:54:42
